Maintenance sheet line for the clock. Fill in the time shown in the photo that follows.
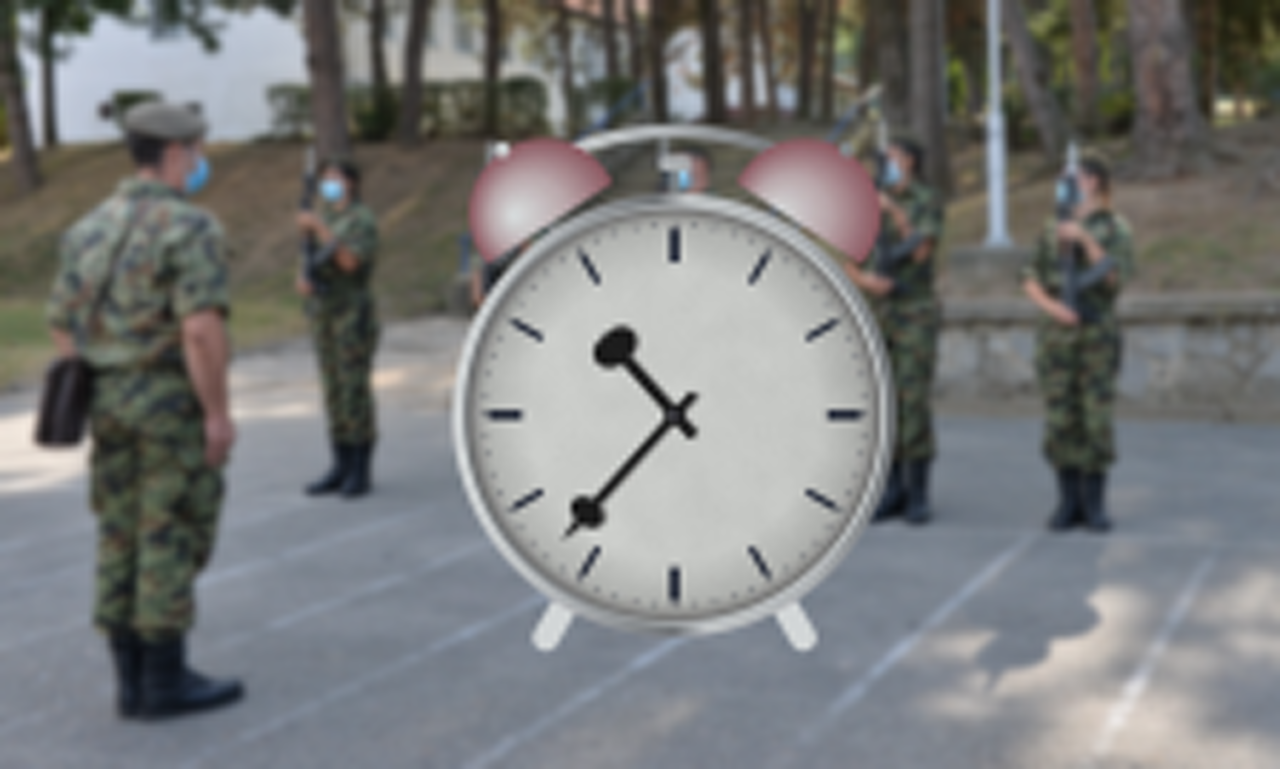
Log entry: 10:37
